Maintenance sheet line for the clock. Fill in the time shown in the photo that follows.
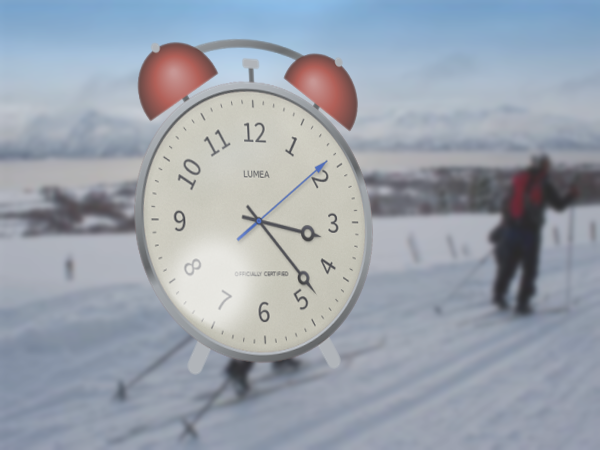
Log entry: 3:23:09
